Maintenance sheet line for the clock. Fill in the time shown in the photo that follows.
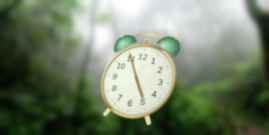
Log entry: 4:55
